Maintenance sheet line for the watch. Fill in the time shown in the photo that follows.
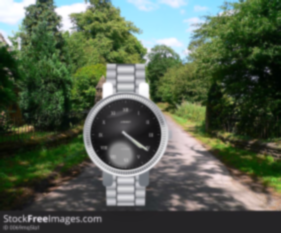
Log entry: 4:21
